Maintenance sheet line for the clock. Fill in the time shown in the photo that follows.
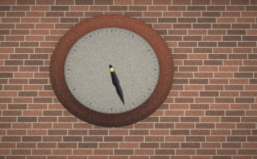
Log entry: 5:27
